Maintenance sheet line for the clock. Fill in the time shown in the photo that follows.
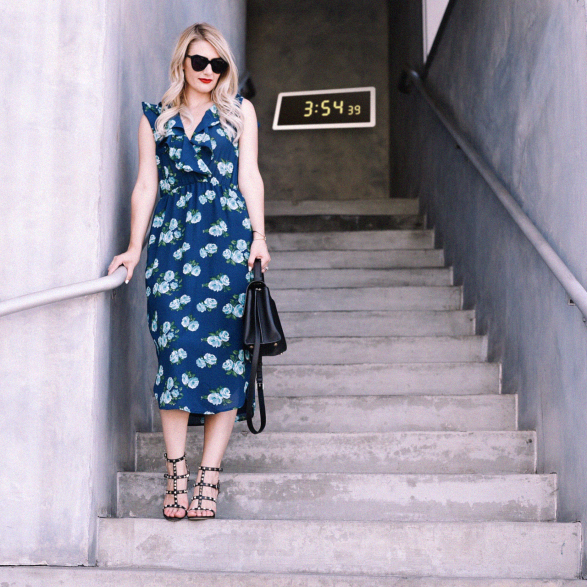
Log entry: 3:54:39
